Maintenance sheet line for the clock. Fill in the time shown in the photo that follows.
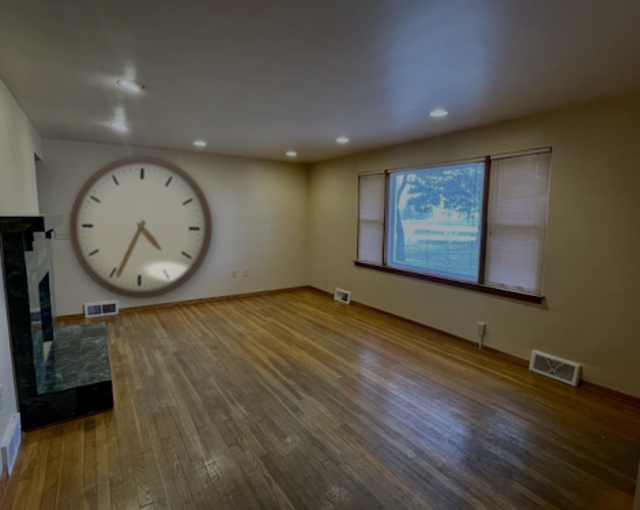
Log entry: 4:34
